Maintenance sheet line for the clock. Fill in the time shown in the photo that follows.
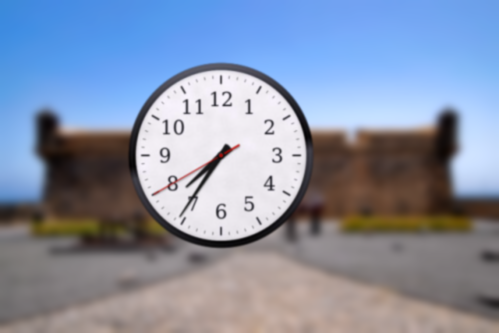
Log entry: 7:35:40
